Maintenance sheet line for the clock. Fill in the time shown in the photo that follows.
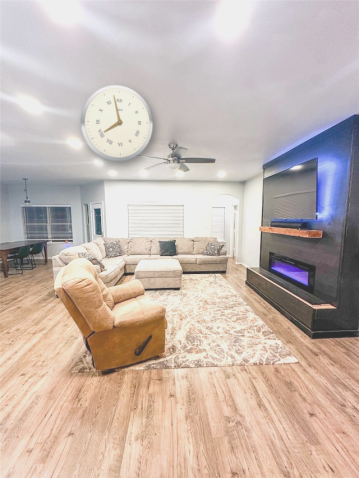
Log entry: 7:58
